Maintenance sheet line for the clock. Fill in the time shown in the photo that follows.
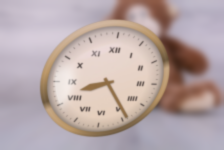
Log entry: 8:24
